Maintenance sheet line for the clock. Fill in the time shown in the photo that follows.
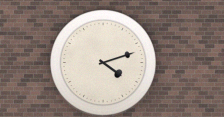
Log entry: 4:12
